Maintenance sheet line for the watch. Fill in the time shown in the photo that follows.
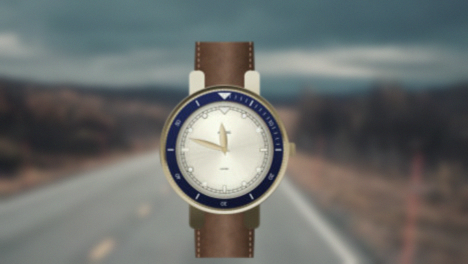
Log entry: 11:48
